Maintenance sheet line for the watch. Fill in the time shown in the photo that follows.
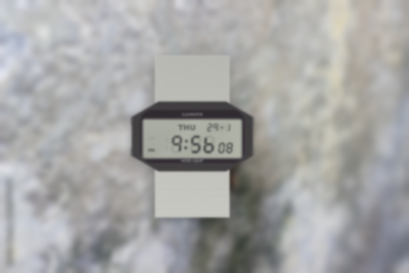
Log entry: 9:56:08
